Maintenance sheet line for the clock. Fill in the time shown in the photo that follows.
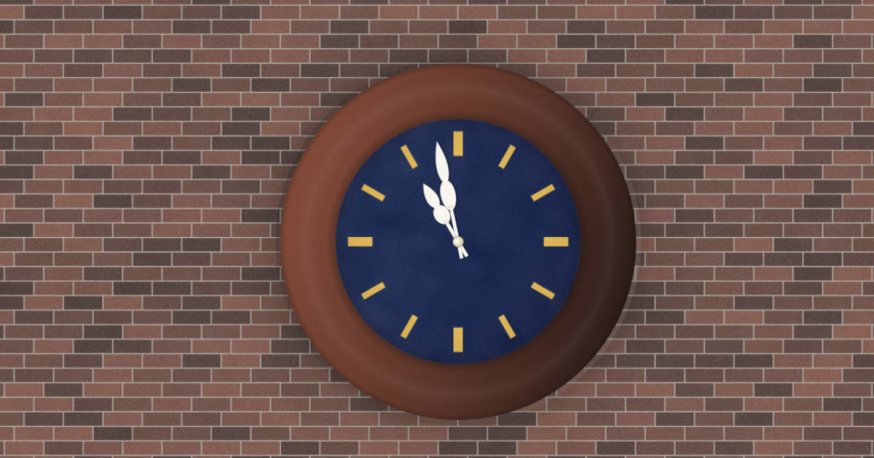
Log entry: 10:58
